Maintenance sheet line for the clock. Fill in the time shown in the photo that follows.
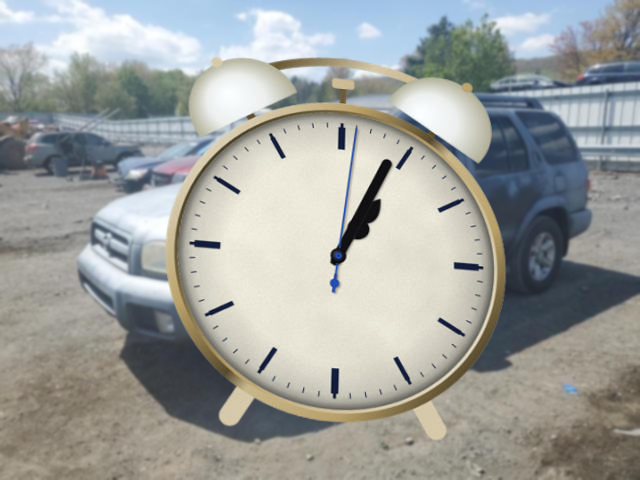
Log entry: 1:04:01
